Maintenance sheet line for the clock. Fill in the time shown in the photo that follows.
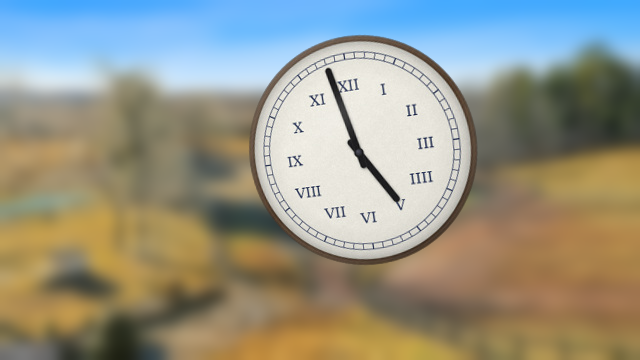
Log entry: 4:58
